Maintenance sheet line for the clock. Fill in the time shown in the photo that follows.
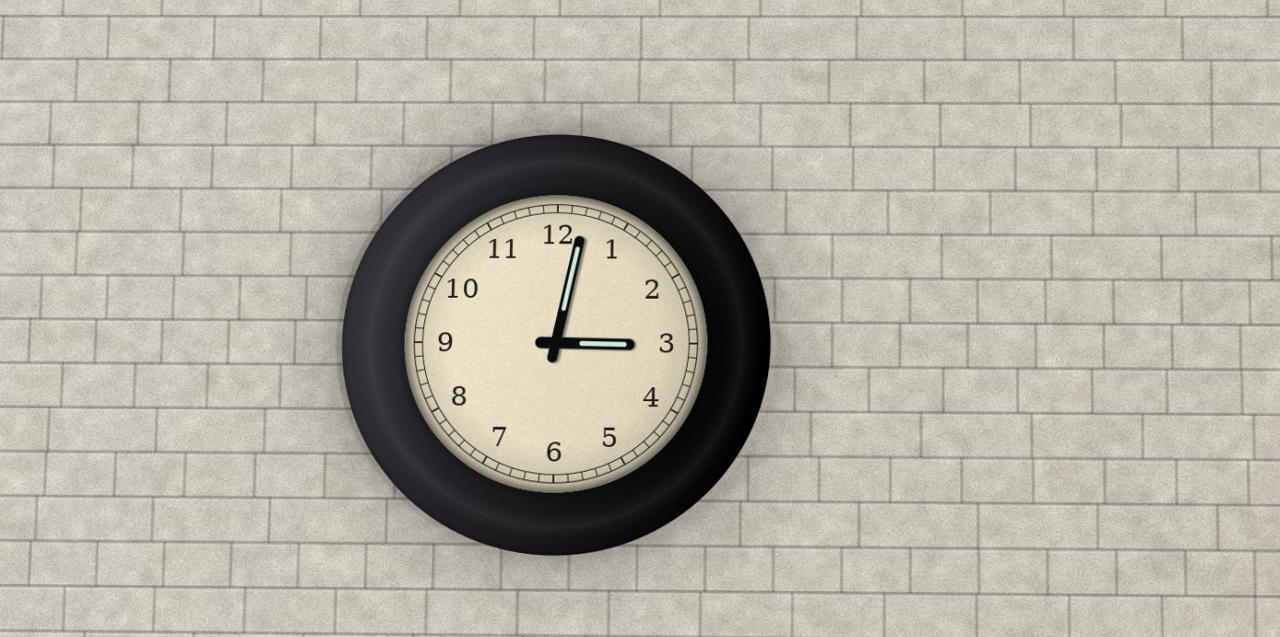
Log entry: 3:02
